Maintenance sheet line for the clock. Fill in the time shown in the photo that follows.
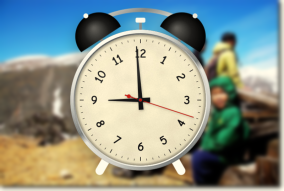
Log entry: 8:59:18
